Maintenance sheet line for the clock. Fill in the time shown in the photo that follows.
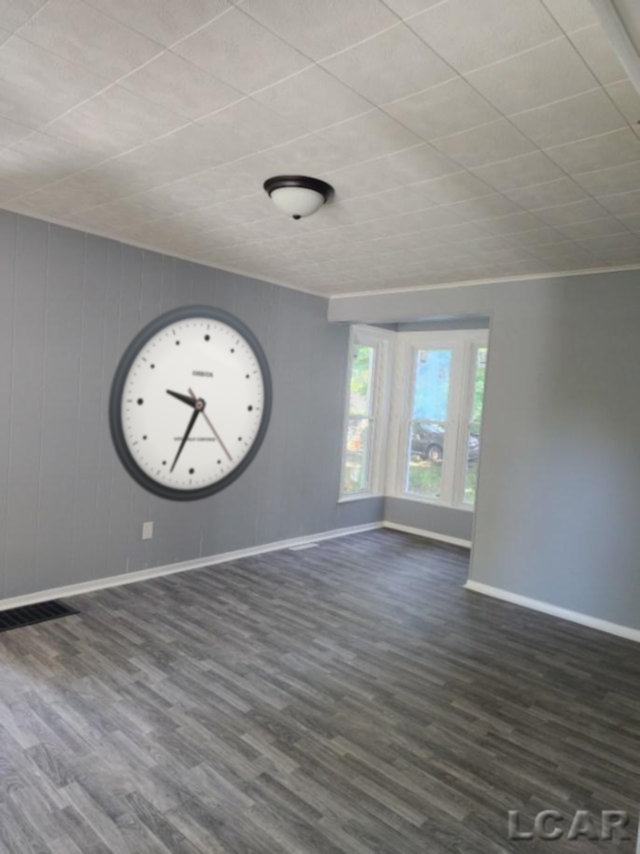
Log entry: 9:33:23
